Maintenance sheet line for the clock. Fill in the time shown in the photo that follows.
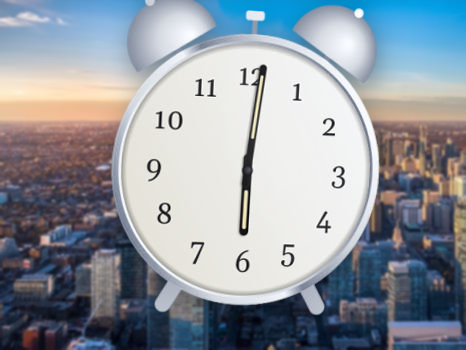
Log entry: 6:01
